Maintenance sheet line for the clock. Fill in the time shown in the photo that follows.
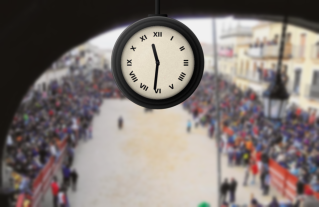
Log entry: 11:31
